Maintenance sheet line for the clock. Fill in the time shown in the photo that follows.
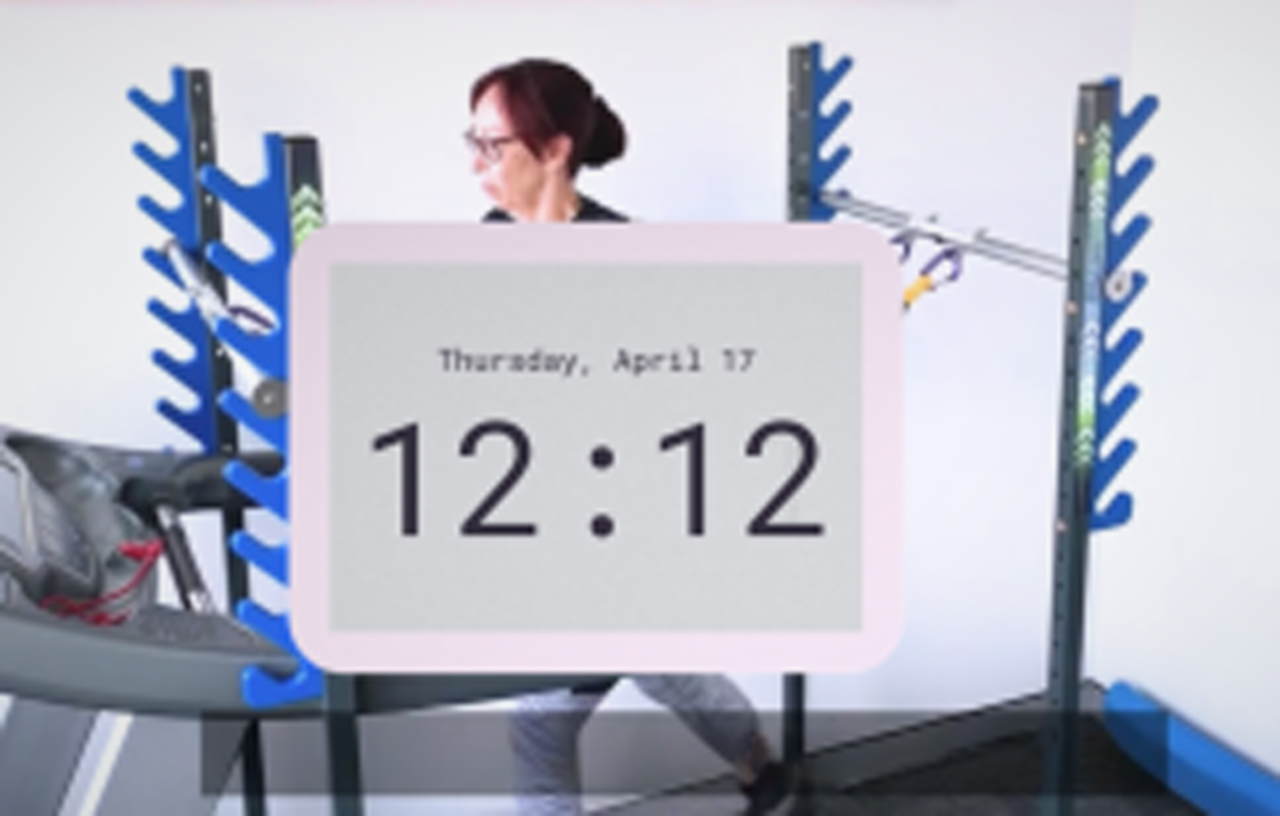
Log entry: 12:12
